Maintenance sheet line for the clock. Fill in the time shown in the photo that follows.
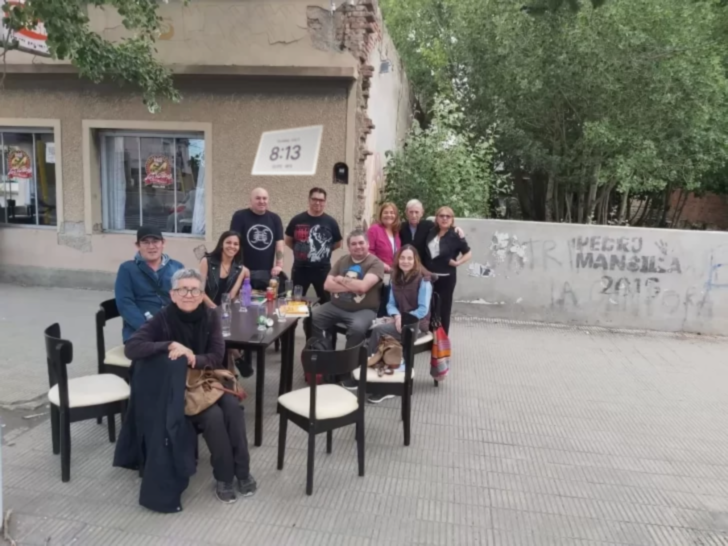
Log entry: 8:13
